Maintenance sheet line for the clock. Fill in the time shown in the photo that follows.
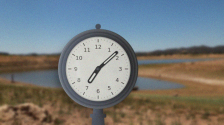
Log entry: 7:08
